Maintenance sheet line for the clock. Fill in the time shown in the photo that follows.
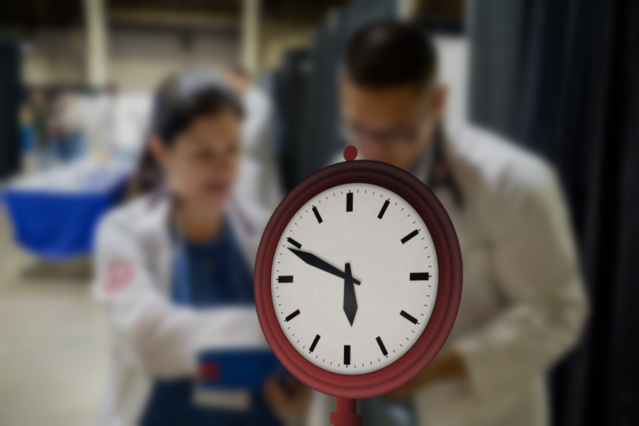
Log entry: 5:49
